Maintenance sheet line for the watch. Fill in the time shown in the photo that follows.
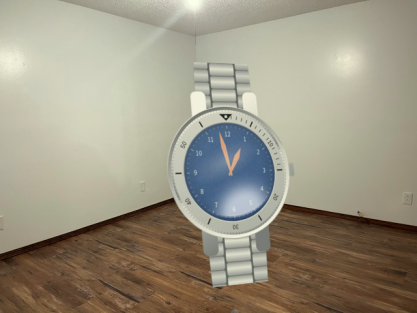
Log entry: 12:58
